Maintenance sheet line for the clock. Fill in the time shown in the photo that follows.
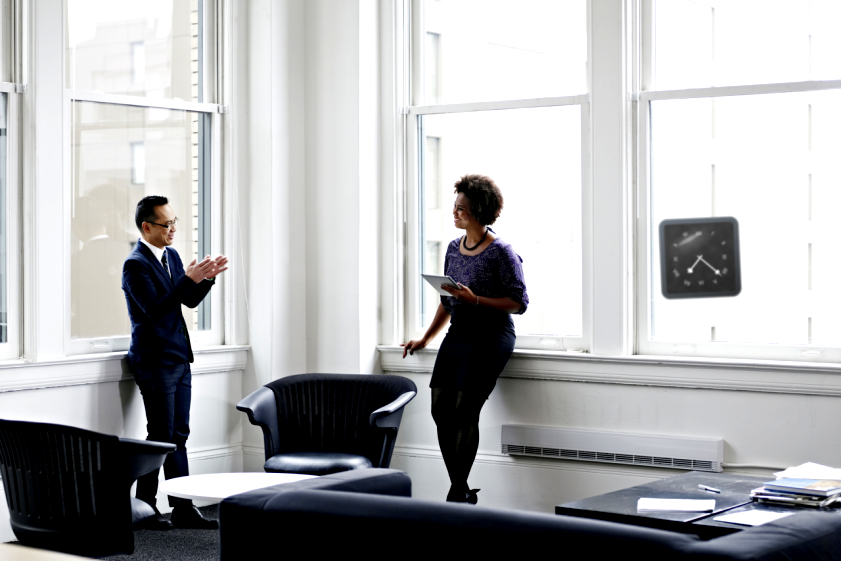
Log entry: 7:22
